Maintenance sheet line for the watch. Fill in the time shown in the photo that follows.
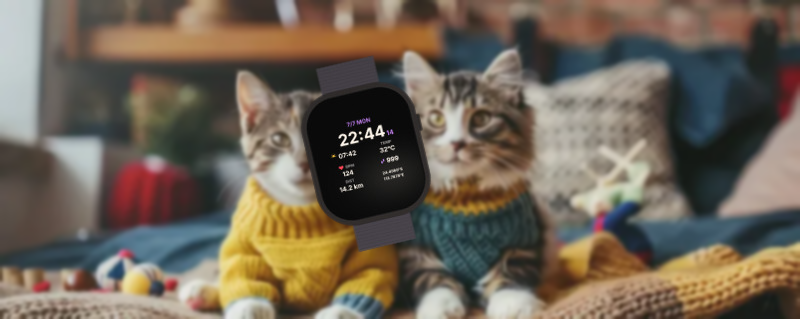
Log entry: 22:44
